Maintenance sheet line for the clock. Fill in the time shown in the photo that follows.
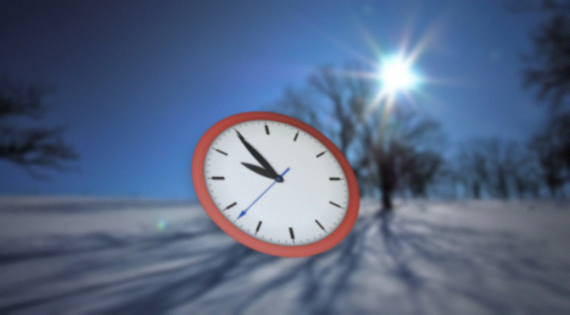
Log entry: 9:54:38
